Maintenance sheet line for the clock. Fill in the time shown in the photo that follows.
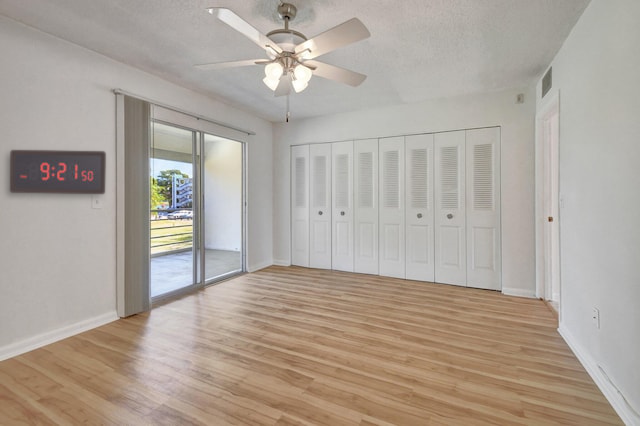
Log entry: 9:21:50
